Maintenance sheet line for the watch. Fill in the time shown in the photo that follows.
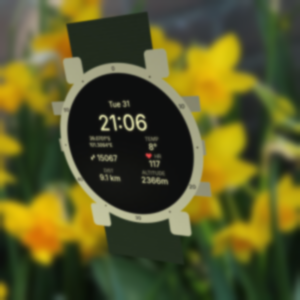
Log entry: 21:06
